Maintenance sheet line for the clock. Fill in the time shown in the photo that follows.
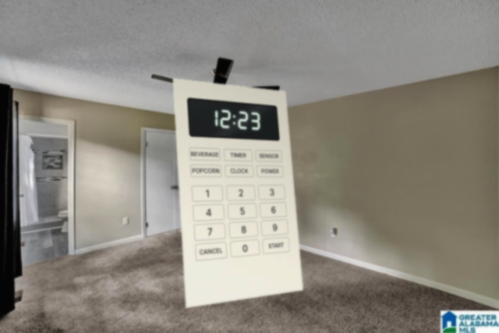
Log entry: 12:23
